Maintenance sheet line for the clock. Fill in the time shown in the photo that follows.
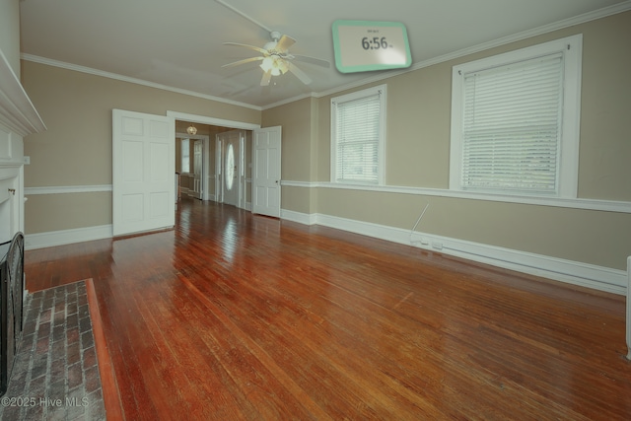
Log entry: 6:56
